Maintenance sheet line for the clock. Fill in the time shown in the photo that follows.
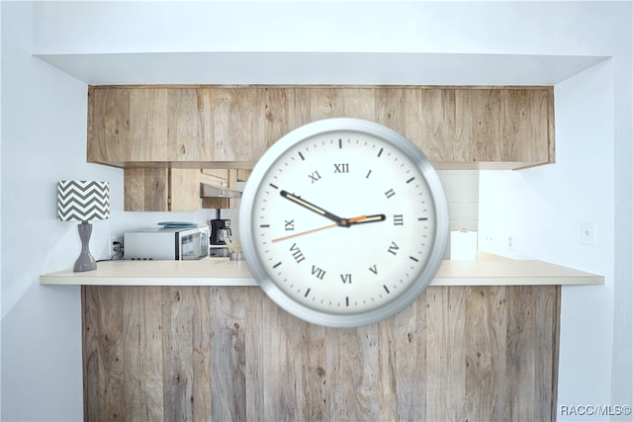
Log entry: 2:49:43
